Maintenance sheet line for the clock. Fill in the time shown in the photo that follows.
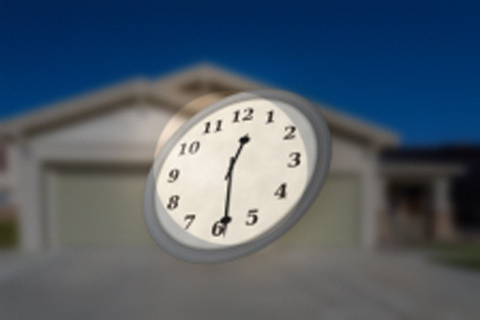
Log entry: 12:29
